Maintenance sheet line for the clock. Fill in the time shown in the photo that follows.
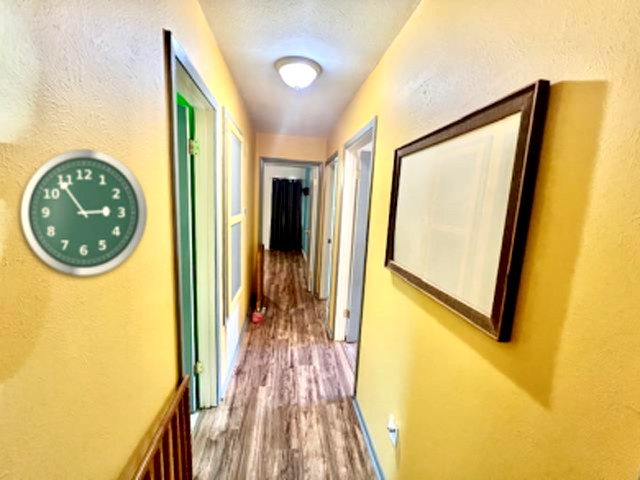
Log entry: 2:54
